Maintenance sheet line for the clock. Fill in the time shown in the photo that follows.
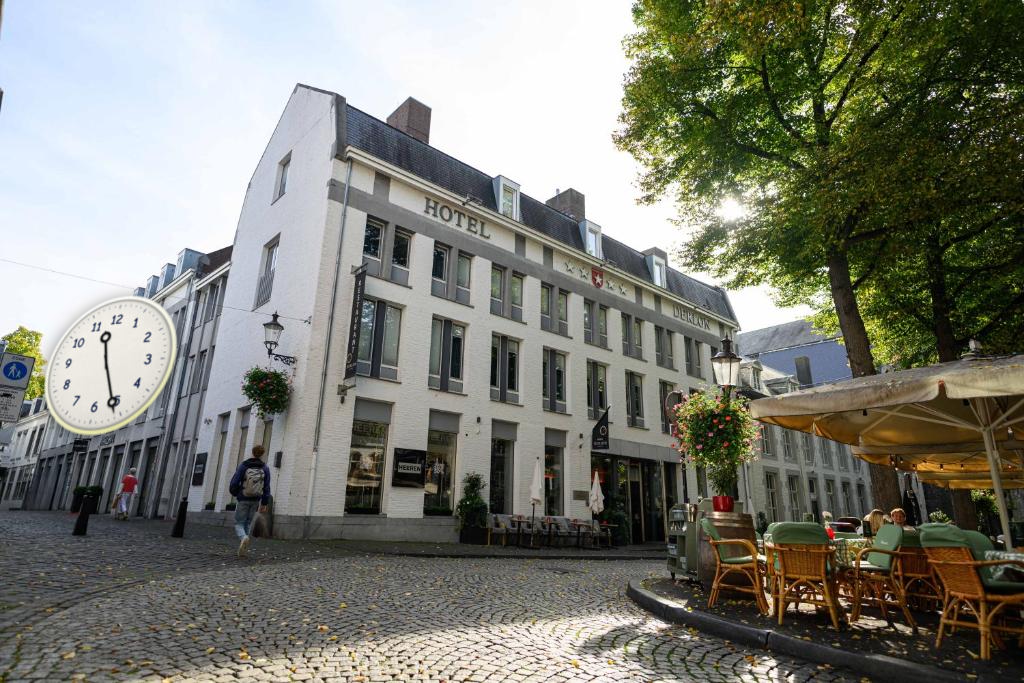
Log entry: 11:26
